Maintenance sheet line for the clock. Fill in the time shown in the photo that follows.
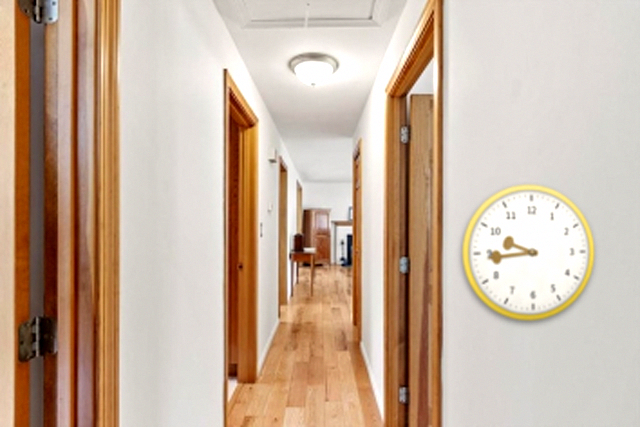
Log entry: 9:44
